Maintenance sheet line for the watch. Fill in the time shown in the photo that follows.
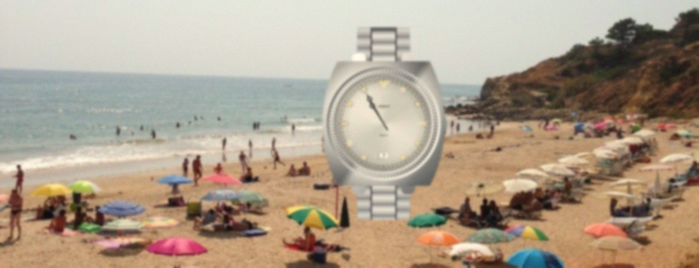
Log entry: 10:55
